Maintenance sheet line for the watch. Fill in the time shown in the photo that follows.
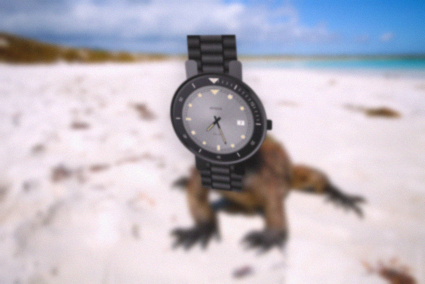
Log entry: 7:27
